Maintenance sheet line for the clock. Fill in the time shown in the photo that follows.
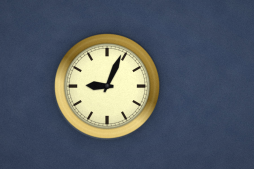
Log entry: 9:04
